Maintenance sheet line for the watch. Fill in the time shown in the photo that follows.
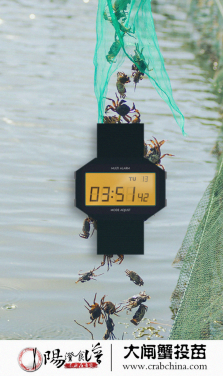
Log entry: 3:51:42
